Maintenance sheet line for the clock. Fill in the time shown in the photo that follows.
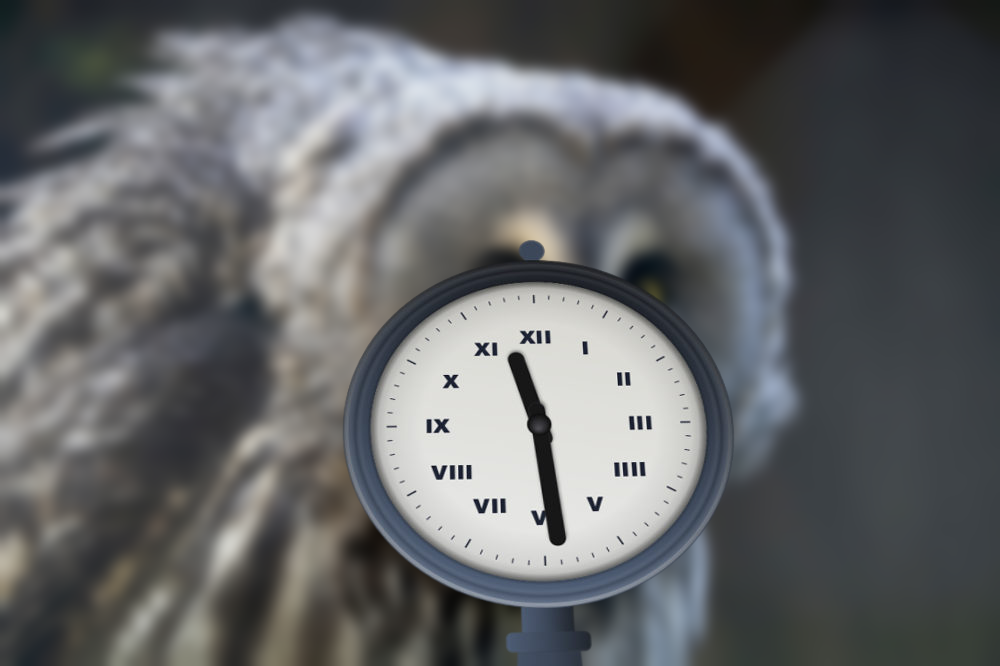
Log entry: 11:29
